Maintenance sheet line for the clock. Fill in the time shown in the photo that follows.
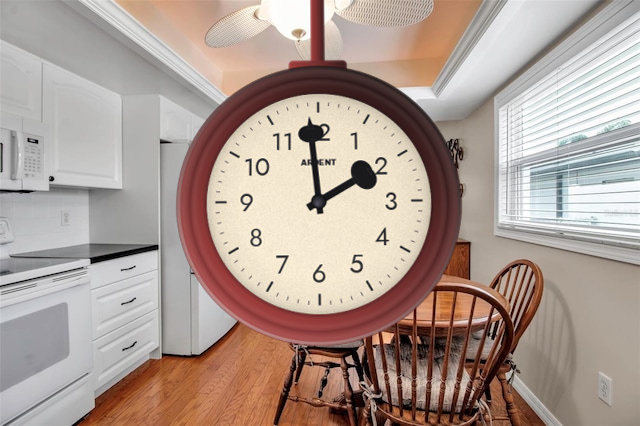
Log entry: 1:59
